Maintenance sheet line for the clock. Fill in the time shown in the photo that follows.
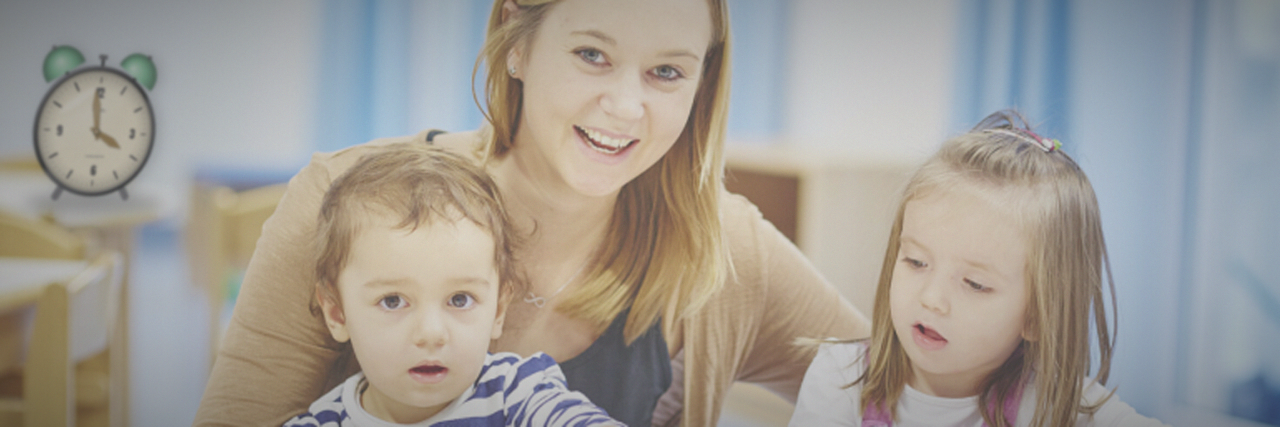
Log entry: 3:59
